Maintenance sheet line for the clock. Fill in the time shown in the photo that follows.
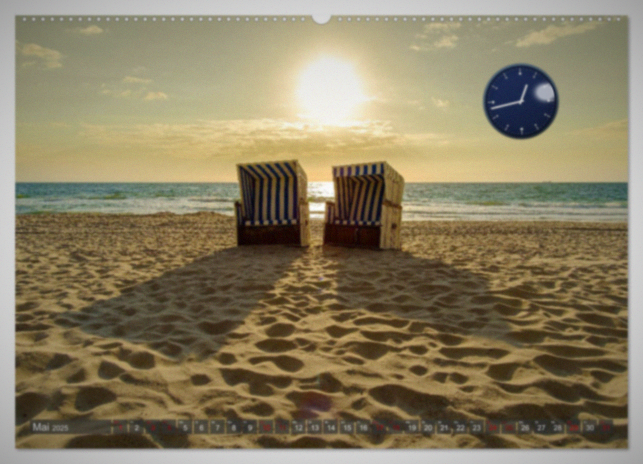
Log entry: 12:43
